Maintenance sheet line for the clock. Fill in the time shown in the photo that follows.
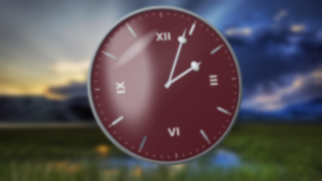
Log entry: 2:04
